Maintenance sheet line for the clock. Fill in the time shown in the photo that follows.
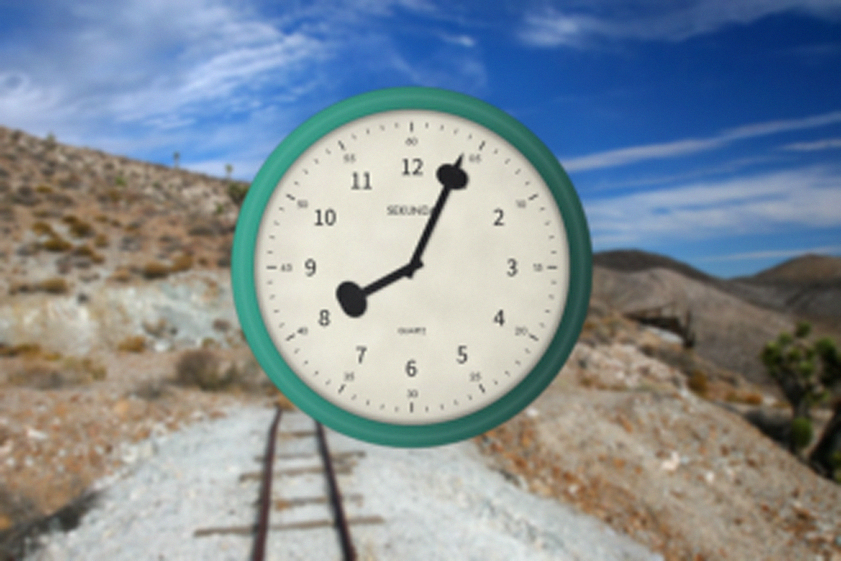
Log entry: 8:04
